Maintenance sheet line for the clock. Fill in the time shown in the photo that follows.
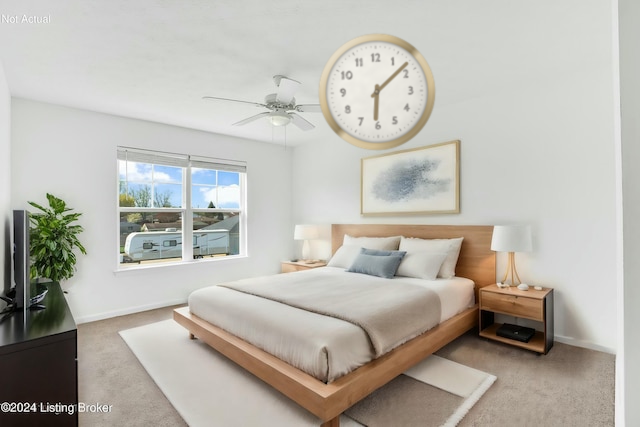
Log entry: 6:08
